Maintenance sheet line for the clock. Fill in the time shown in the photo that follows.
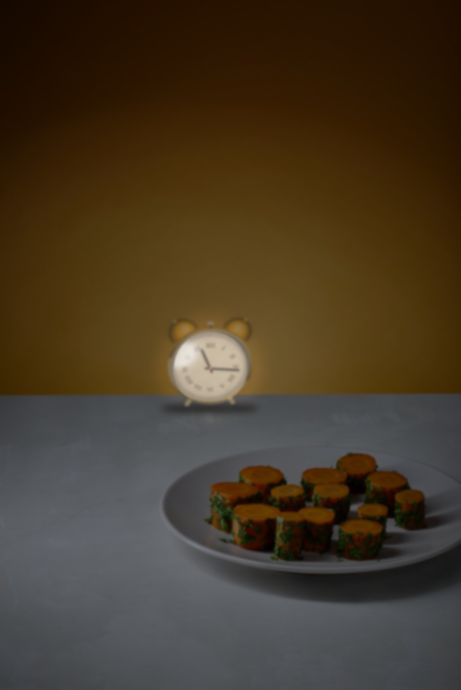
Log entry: 11:16
